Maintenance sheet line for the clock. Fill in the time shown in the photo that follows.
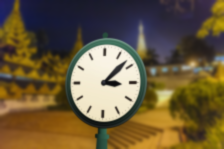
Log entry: 3:08
